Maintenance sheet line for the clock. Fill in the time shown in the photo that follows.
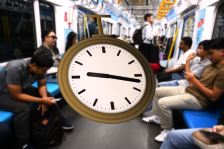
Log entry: 9:17
